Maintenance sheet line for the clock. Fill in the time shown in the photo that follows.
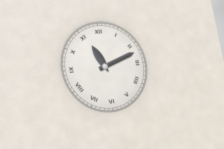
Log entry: 11:12
